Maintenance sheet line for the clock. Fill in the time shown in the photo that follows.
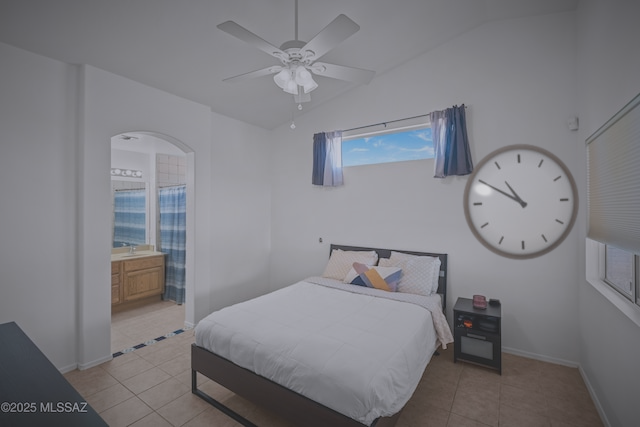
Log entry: 10:50
